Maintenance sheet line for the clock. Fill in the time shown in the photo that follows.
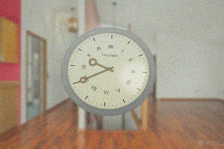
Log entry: 9:40
